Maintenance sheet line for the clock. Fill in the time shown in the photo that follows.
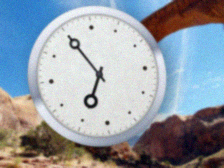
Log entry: 6:55
